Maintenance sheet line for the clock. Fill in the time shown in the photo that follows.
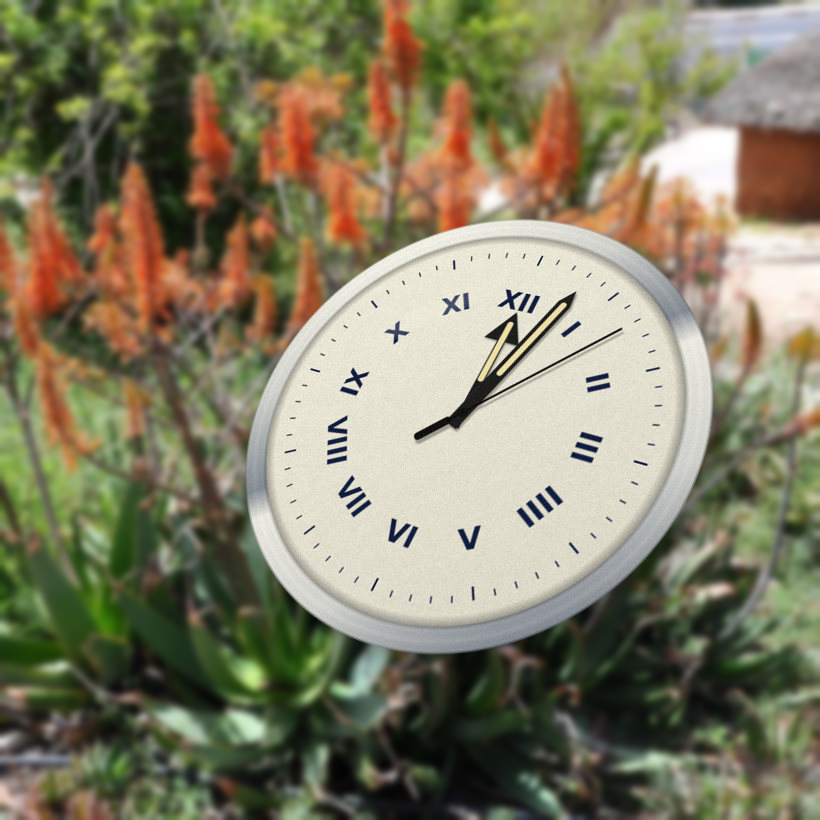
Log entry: 12:03:07
